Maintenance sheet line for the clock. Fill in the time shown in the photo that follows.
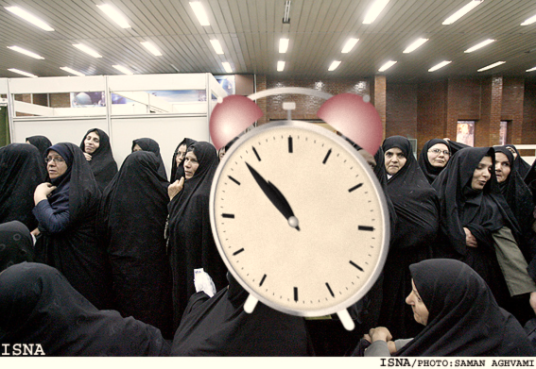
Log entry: 10:53
